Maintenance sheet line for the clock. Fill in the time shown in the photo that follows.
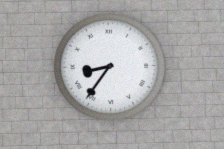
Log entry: 8:36
